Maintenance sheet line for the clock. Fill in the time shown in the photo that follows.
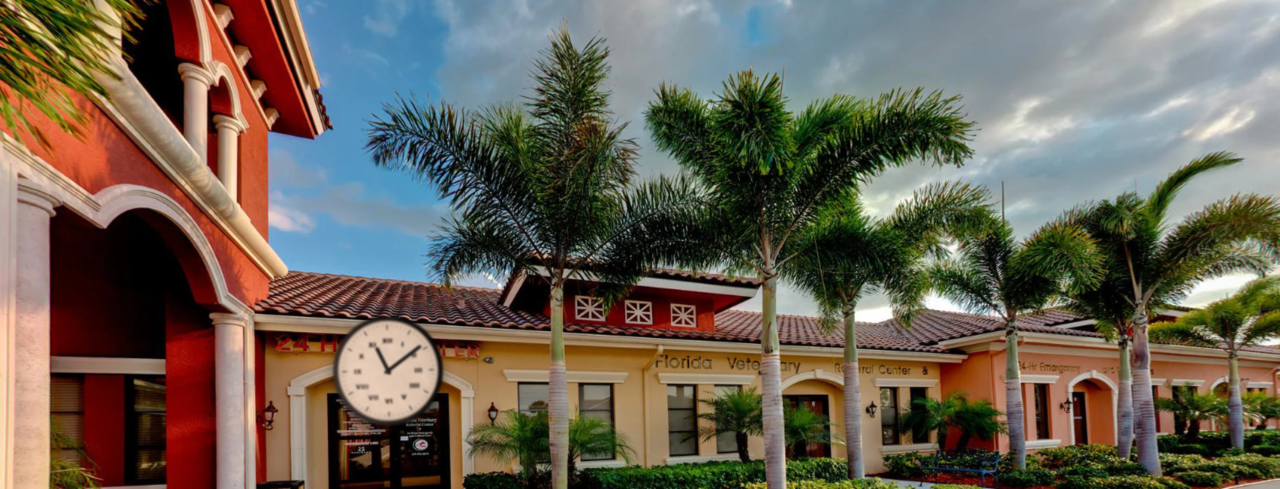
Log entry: 11:09
